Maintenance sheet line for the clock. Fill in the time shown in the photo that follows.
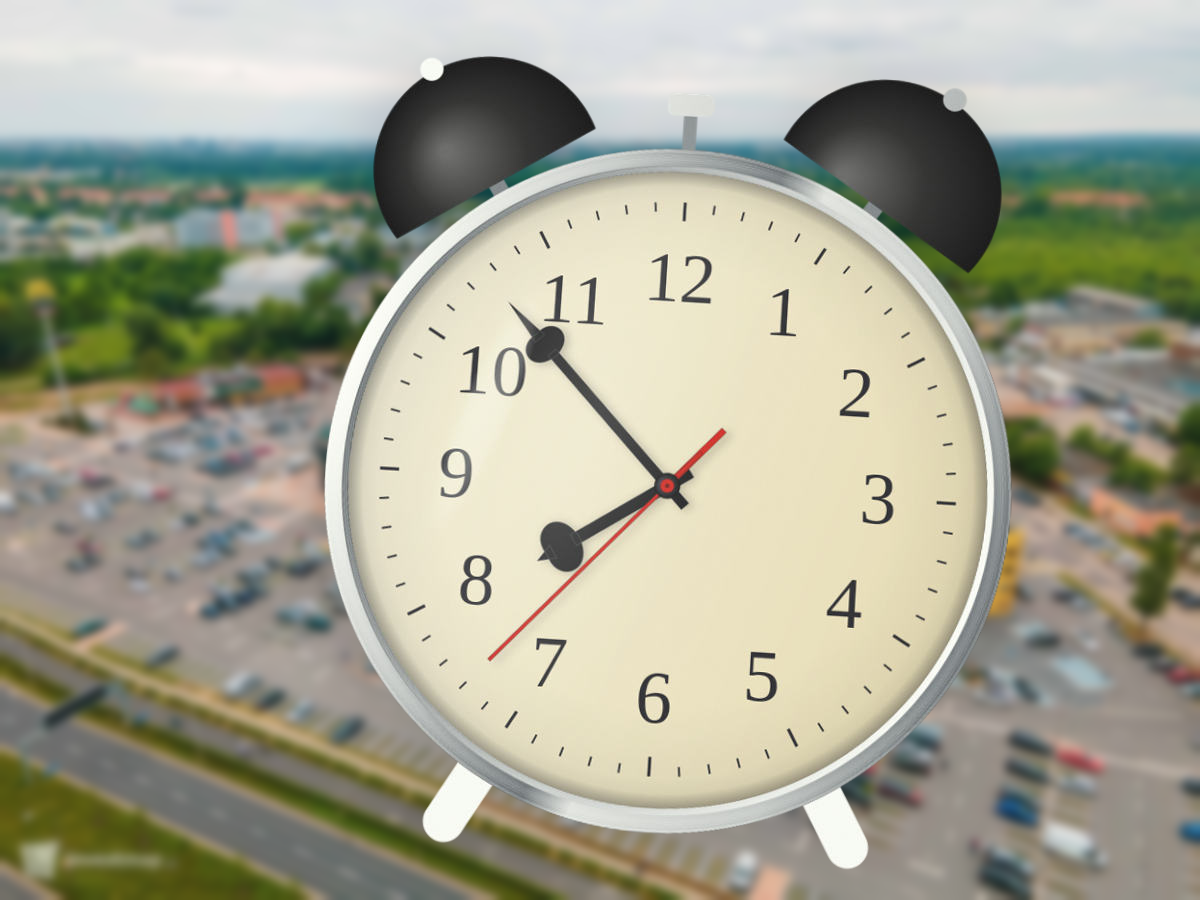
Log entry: 7:52:37
